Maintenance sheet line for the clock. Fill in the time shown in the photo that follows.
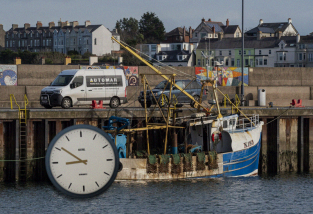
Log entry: 8:51
